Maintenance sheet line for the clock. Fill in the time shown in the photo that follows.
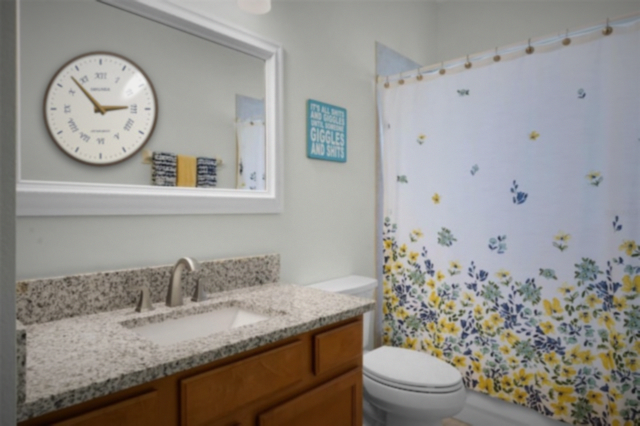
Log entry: 2:53
